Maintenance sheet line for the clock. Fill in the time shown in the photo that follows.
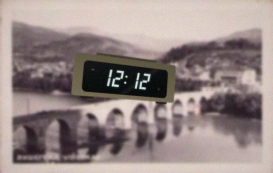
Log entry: 12:12
